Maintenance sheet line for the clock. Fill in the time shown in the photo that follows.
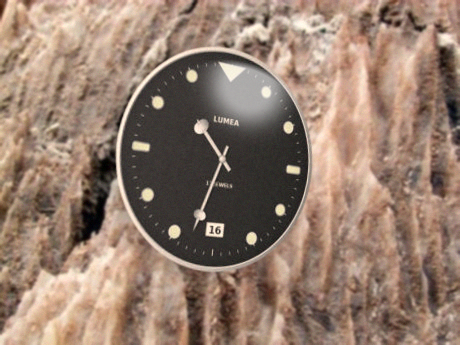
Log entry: 10:33
